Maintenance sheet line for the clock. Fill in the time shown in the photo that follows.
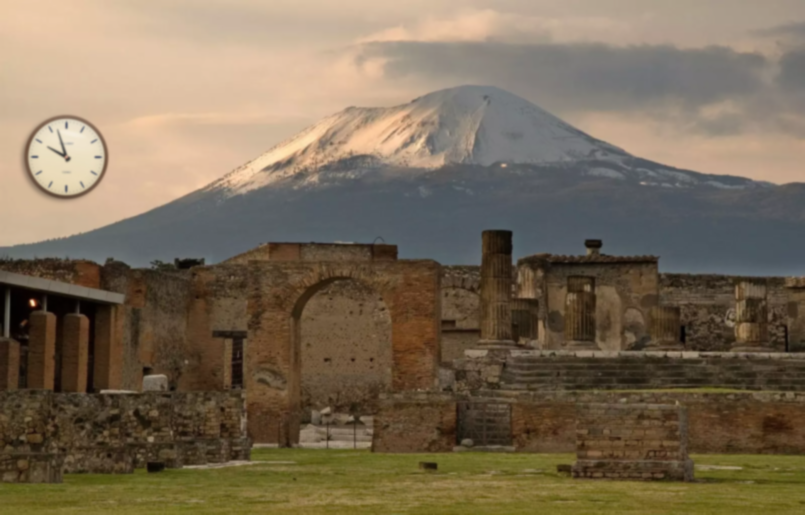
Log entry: 9:57
